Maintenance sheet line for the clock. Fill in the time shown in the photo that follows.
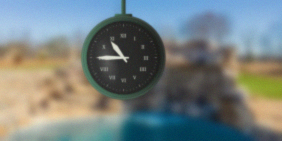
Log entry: 10:45
